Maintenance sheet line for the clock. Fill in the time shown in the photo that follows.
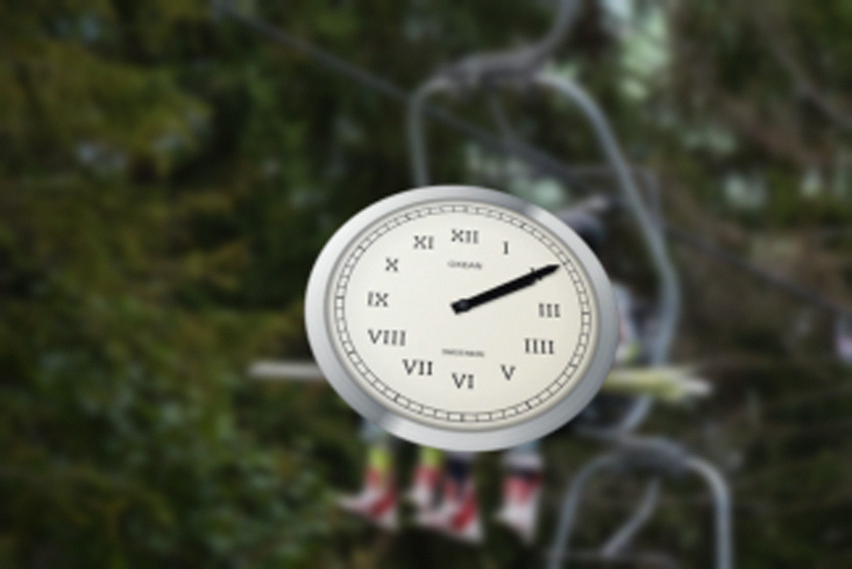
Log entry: 2:10
